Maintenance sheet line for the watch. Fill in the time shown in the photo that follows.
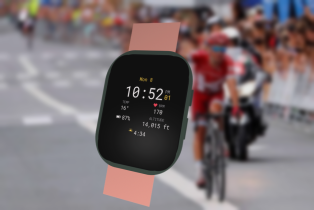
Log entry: 10:52
